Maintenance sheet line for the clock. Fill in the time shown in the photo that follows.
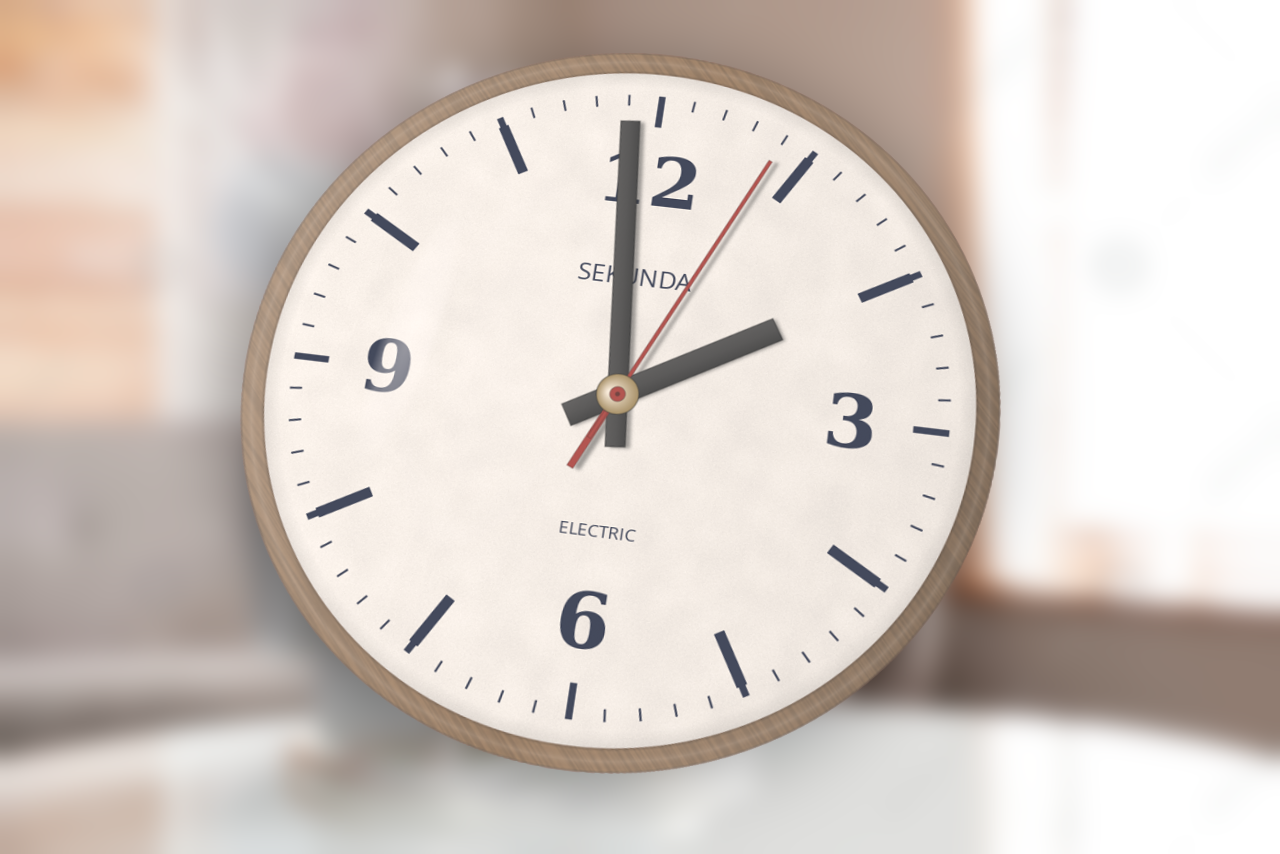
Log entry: 1:59:04
